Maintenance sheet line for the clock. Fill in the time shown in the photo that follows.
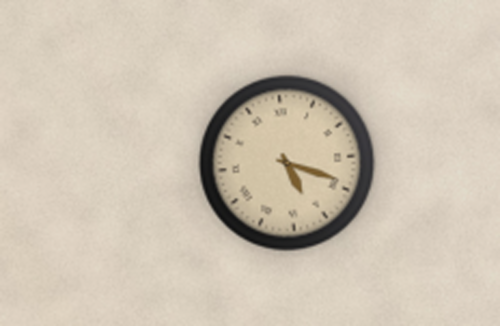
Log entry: 5:19
